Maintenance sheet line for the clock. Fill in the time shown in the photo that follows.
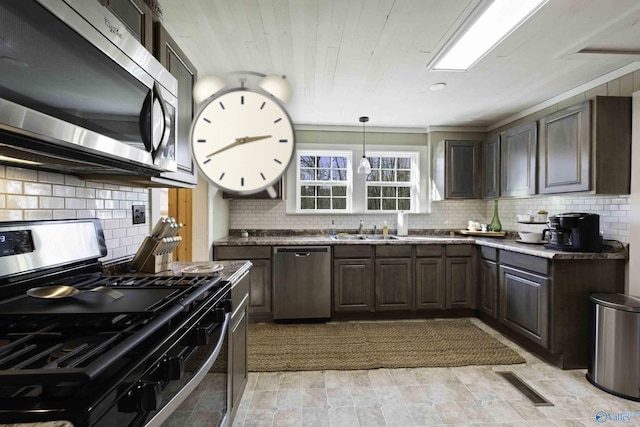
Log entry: 2:41
